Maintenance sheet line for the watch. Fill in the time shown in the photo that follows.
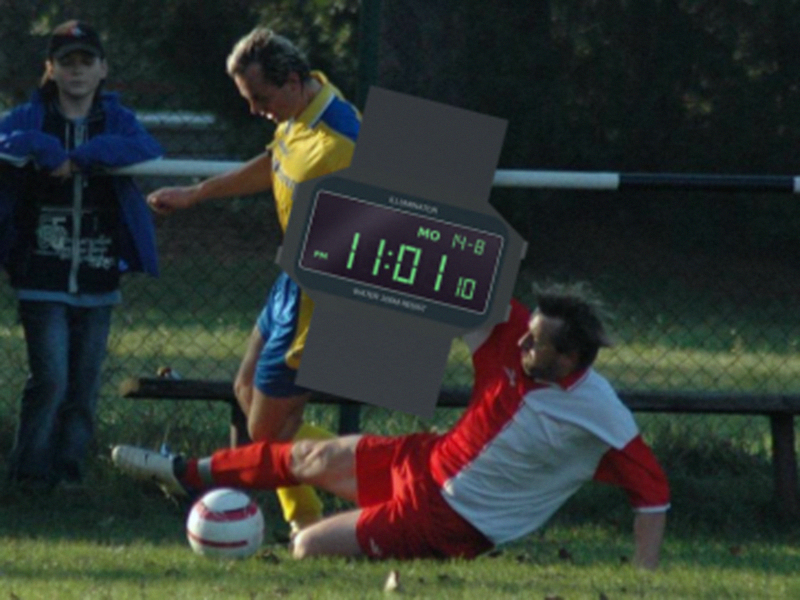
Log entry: 11:01:10
